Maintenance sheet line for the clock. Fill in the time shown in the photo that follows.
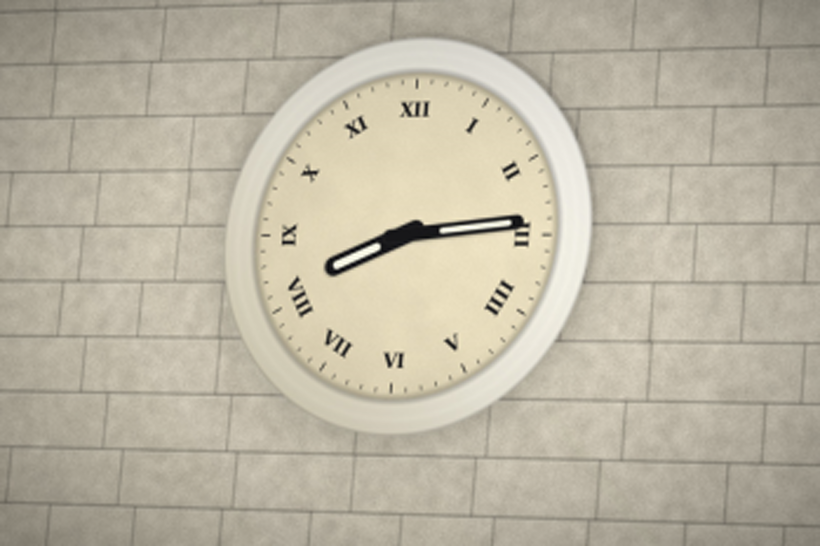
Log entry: 8:14
